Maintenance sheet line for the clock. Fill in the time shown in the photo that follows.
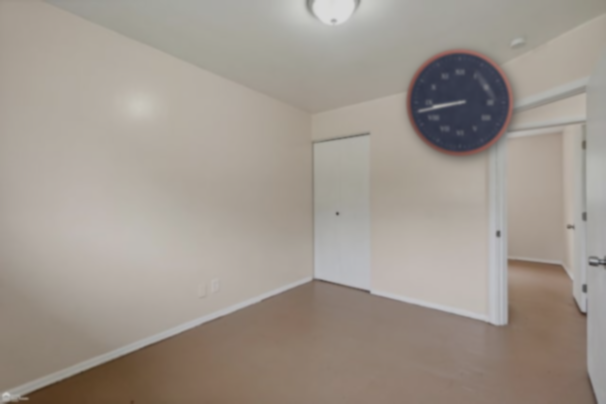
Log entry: 8:43
